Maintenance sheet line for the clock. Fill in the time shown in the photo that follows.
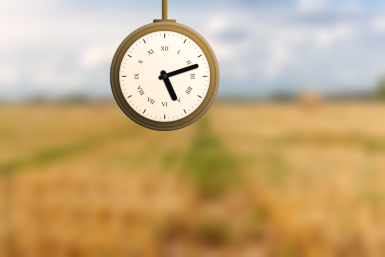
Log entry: 5:12
